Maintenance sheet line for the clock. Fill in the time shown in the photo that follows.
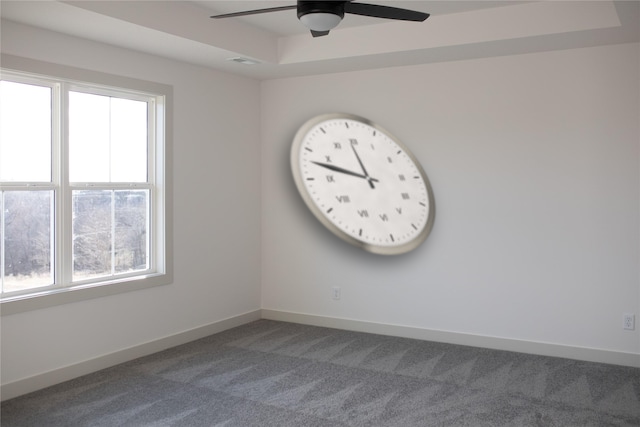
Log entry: 11:48
